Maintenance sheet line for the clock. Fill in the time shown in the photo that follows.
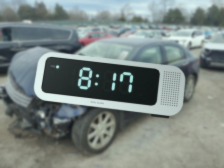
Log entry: 8:17
